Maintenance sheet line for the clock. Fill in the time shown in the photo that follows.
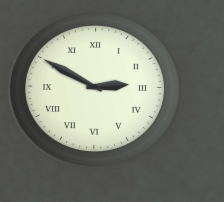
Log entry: 2:50
